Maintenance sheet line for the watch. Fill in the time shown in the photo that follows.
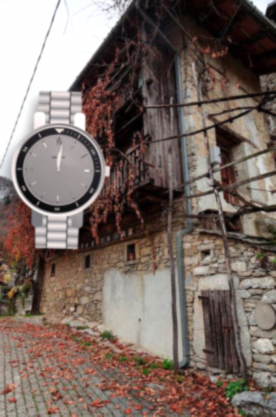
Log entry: 12:01
